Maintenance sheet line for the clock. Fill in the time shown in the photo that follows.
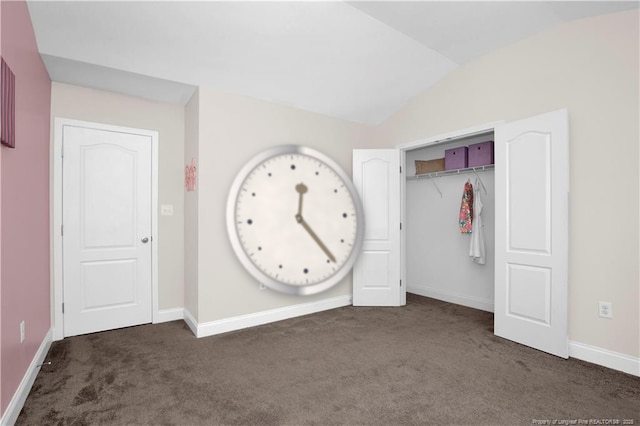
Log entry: 12:24
